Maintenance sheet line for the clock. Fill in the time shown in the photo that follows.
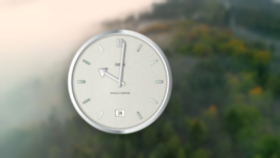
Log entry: 10:01
